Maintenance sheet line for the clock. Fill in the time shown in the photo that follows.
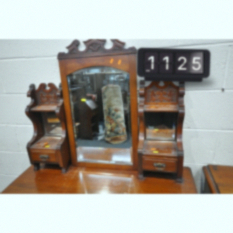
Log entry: 11:25
